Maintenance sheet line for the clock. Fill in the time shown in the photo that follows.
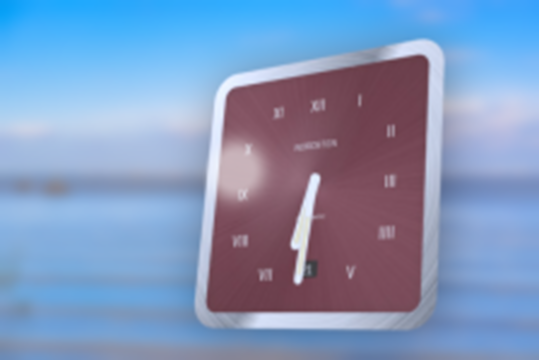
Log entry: 6:31
